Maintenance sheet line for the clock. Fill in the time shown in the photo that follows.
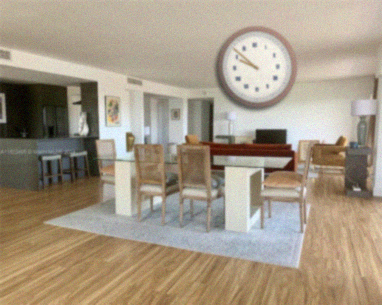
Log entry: 9:52
